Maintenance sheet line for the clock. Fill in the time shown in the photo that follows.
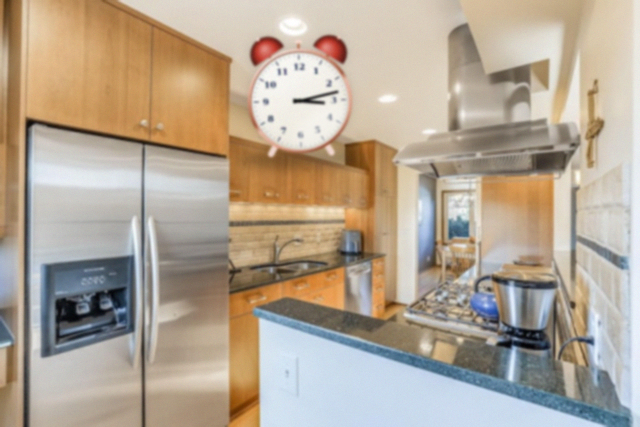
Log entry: 3:13
